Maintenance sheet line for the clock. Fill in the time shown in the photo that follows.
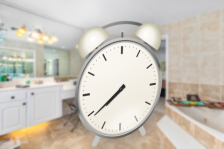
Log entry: 7:39
